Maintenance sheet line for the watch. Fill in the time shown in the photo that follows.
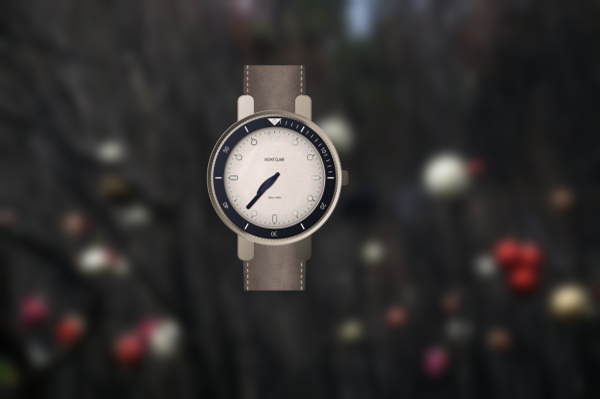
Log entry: 7:37
